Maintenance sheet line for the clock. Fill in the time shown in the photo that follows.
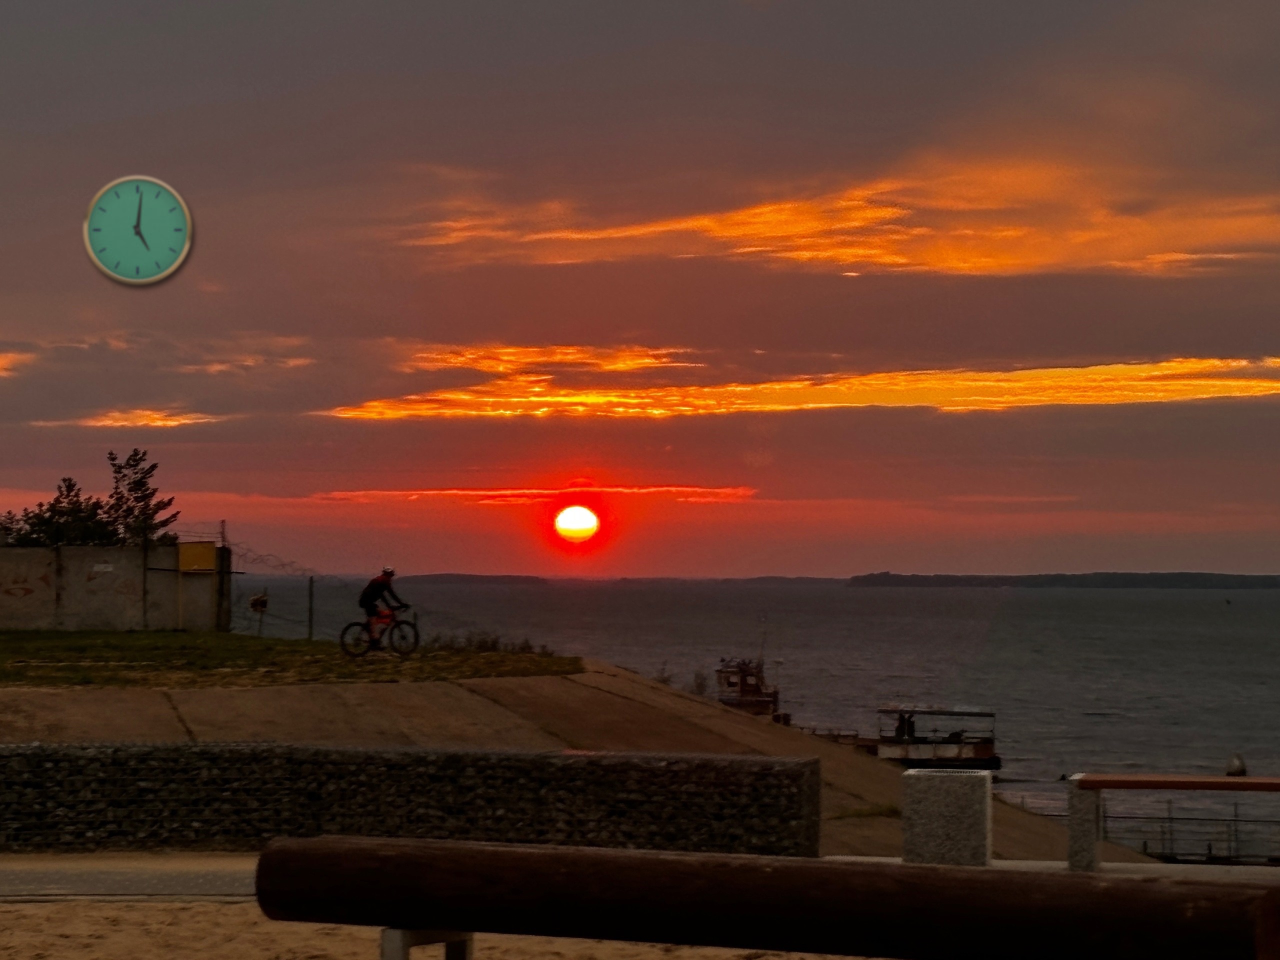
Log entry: 5:01
